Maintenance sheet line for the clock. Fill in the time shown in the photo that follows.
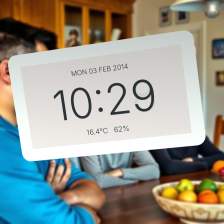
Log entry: 10:29
